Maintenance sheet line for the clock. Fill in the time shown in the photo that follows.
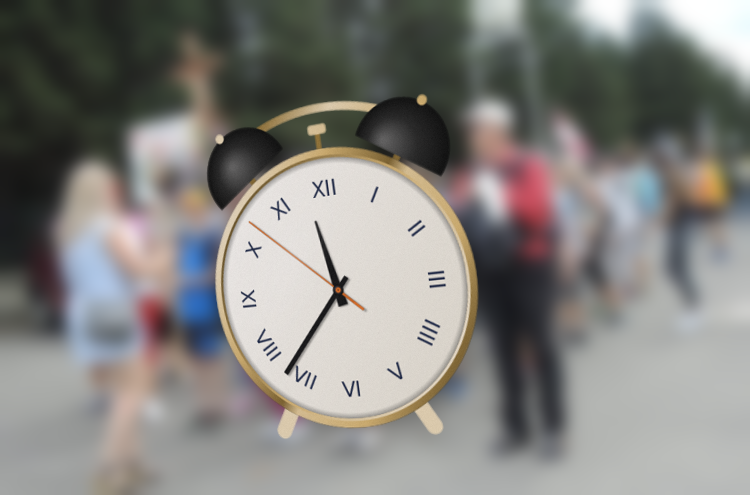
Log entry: 11:36:52
